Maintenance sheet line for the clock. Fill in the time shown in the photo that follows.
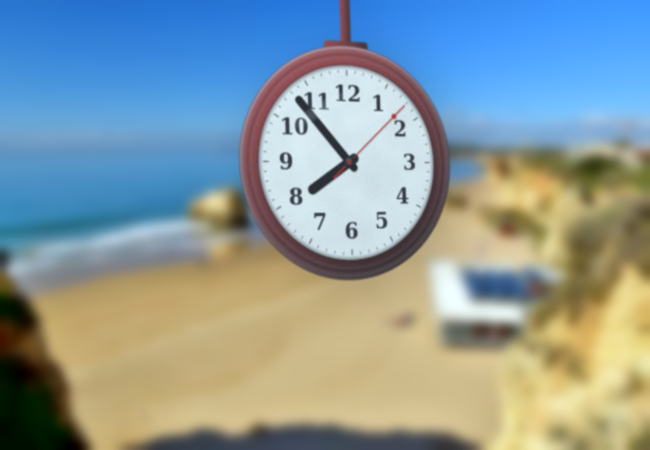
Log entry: 7:53:08
